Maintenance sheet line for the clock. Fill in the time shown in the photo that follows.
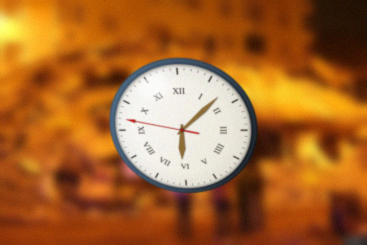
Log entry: 6:07:47
